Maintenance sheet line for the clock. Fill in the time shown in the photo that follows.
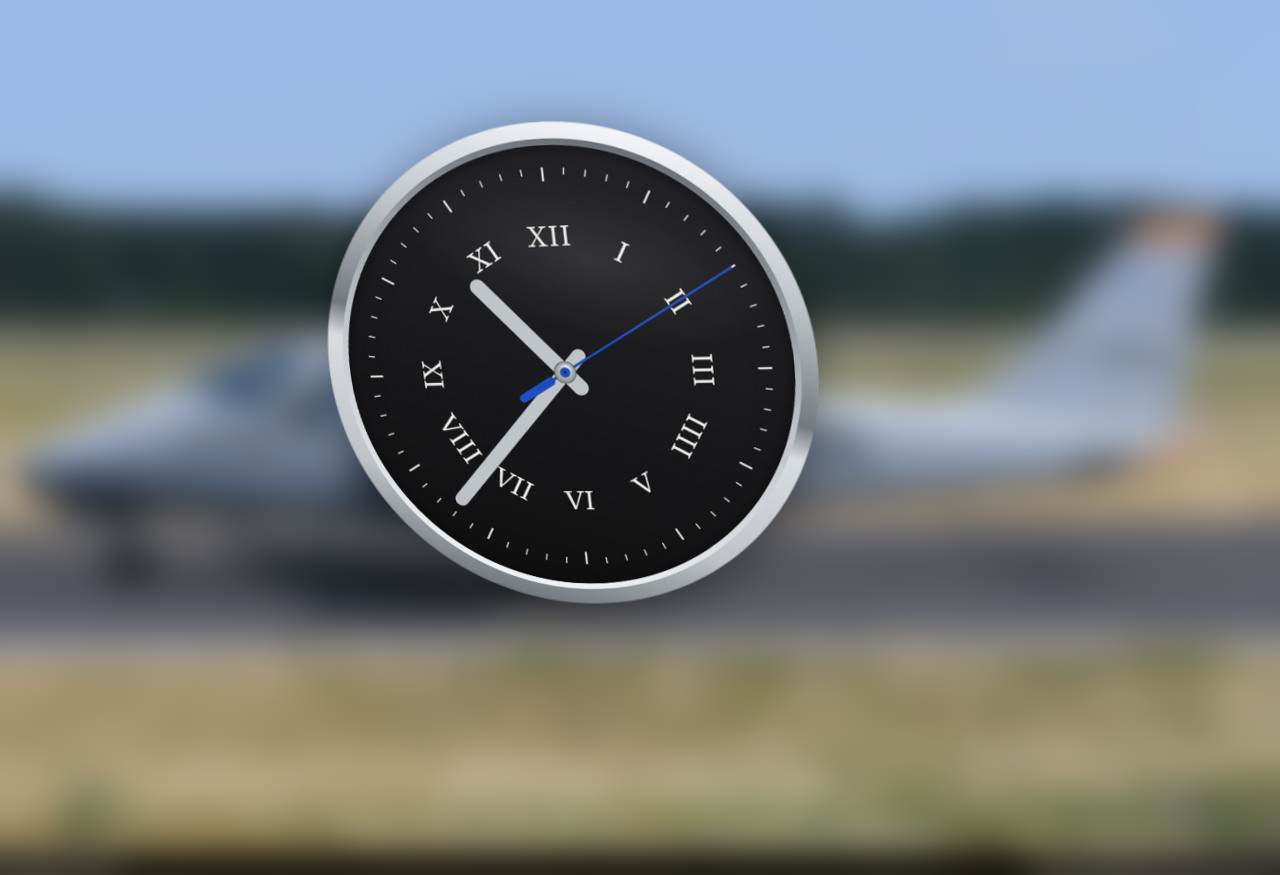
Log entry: 10:37:10
